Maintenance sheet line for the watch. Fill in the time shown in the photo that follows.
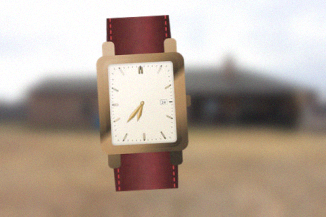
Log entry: 6:37
